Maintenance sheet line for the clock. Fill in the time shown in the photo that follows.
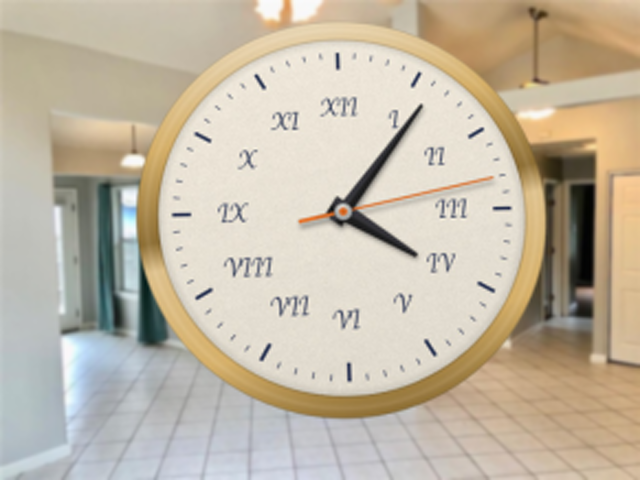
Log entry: 4:06:13
